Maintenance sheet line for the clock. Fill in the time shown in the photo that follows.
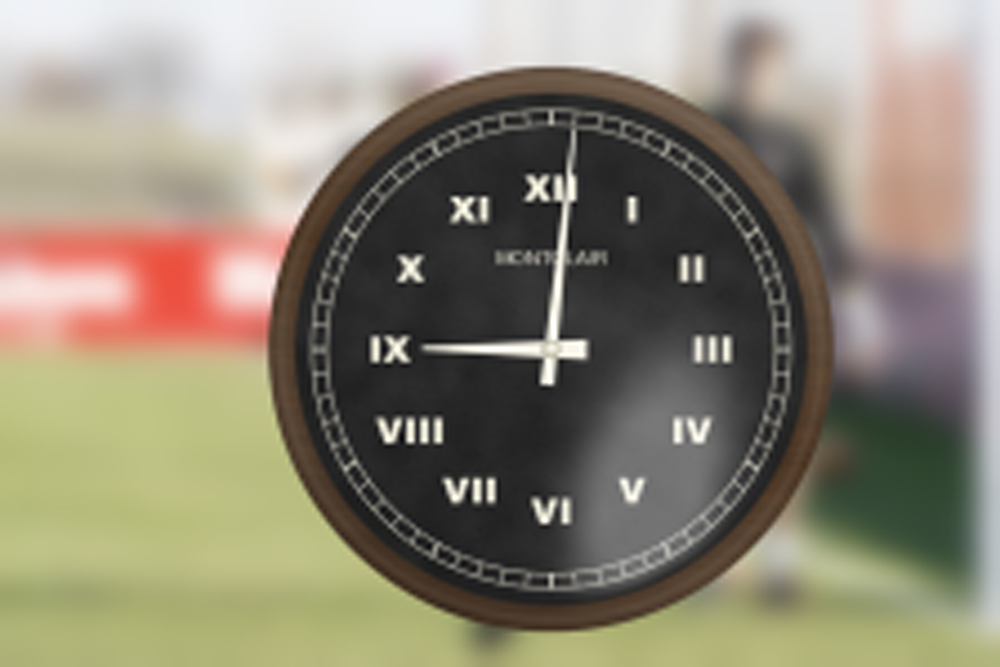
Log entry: 9:01
